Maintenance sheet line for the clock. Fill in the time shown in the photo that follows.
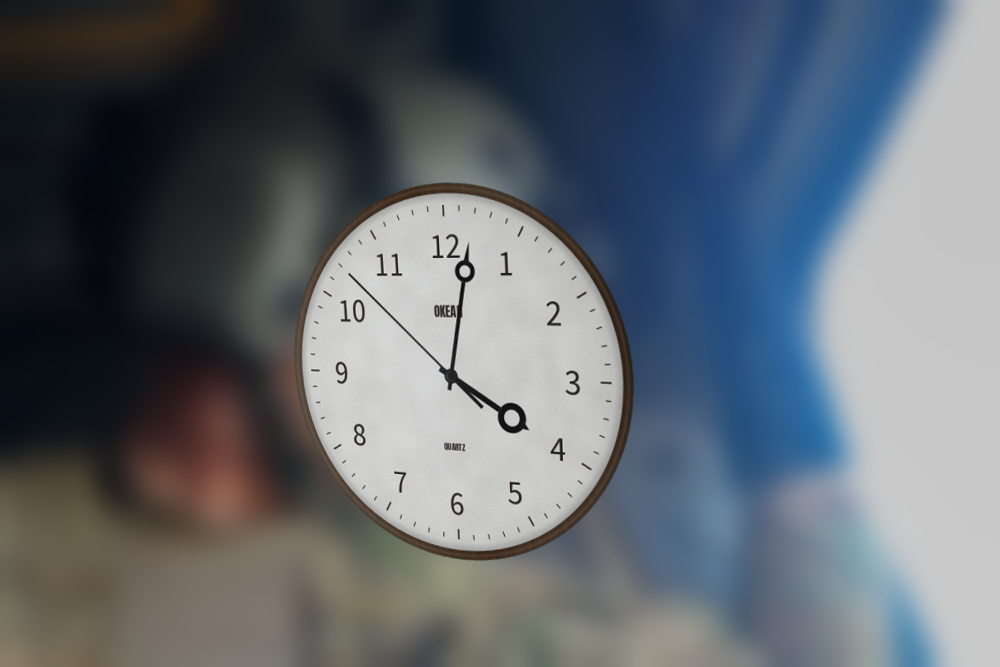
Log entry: 4:01:52
